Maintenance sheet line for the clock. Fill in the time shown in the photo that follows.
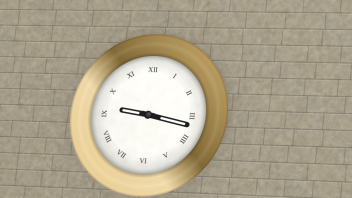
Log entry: 9:17
